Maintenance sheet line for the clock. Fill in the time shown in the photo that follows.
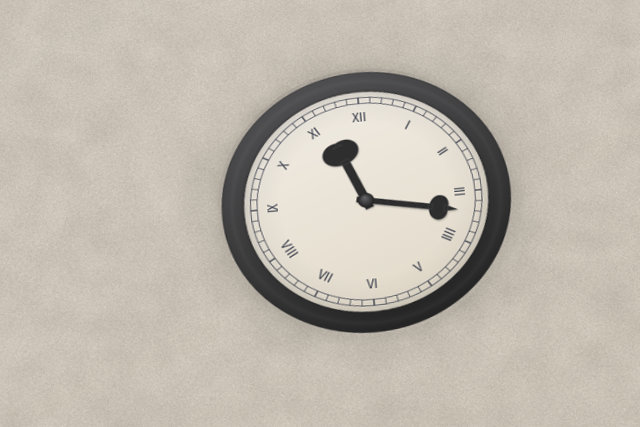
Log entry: 11:17
